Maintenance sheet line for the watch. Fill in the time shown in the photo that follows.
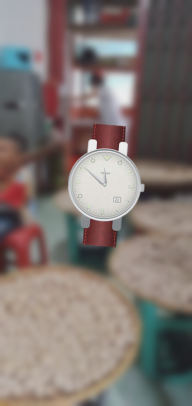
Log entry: 11:51
